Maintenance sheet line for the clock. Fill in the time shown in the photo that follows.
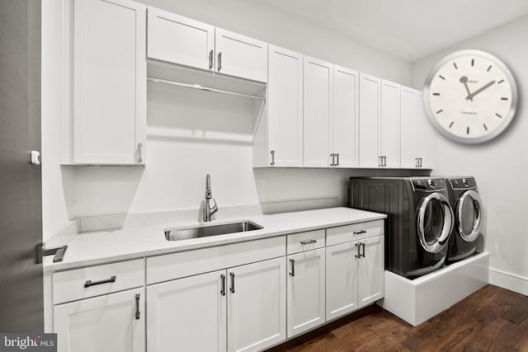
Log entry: 11:09
